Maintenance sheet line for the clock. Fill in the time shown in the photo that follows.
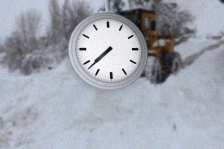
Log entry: 7:38
